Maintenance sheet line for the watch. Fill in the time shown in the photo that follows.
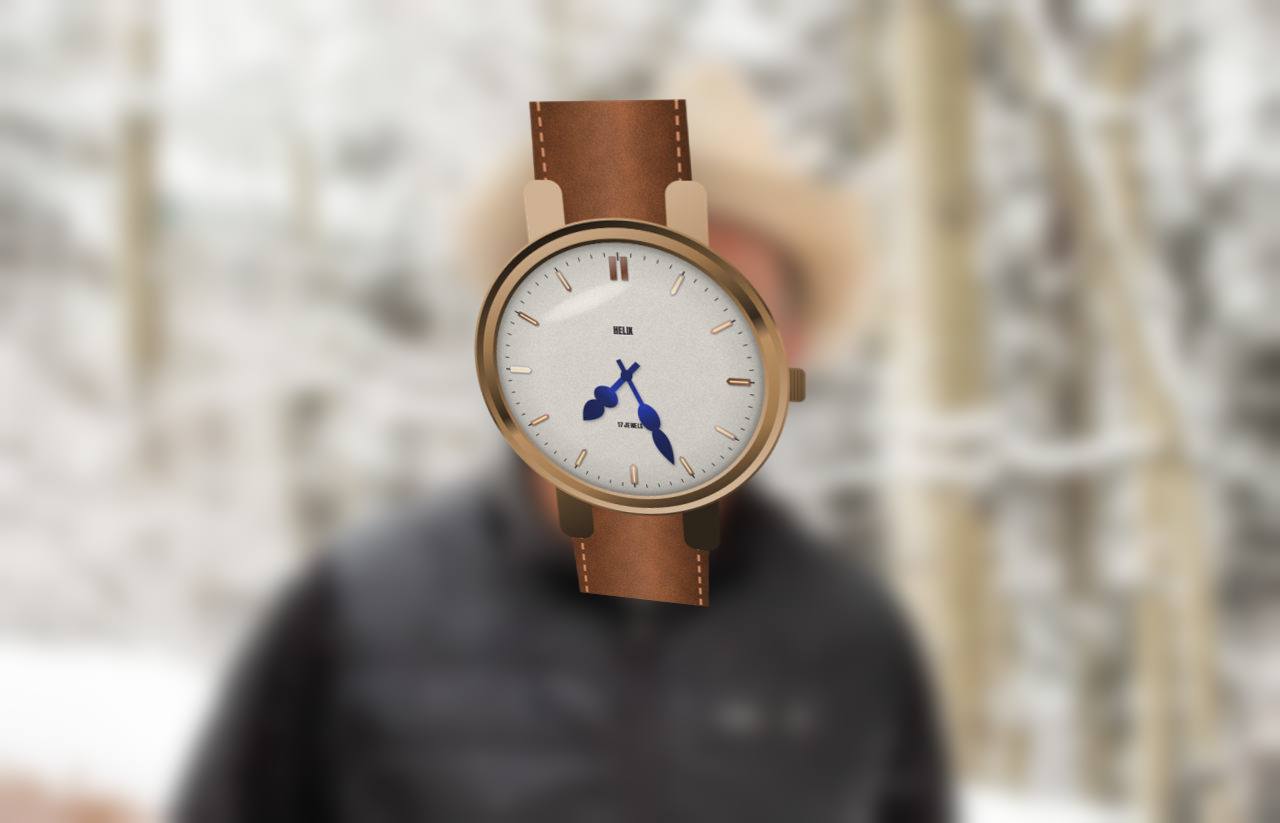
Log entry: 7:26
